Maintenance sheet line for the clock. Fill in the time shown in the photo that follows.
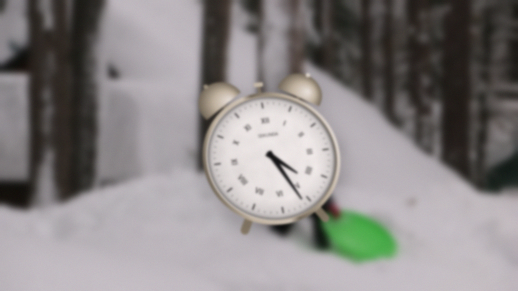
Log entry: 4:26
